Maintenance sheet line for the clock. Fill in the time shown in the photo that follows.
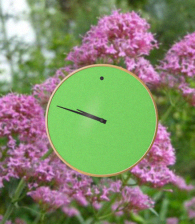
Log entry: 9:48
